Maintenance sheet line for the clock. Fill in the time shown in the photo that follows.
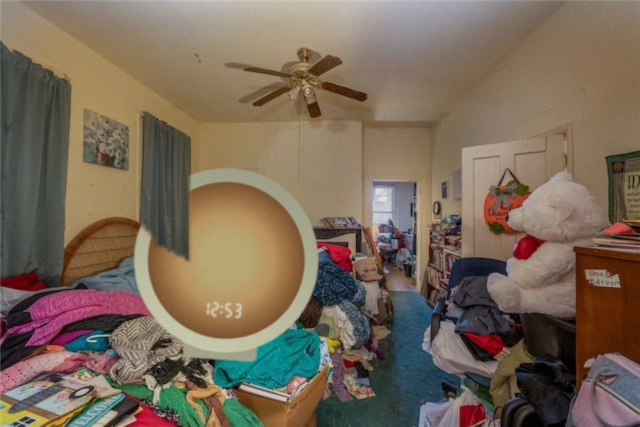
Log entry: 12:53
